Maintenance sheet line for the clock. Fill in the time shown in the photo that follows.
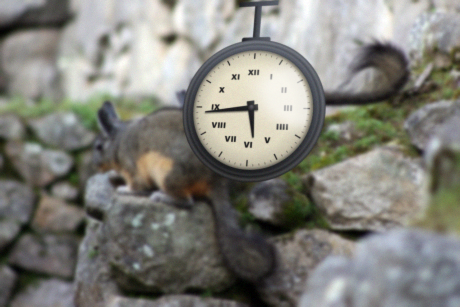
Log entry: 5:44
